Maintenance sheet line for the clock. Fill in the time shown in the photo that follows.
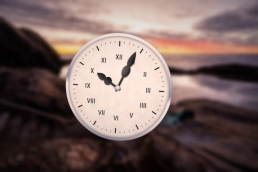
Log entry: 10:04
